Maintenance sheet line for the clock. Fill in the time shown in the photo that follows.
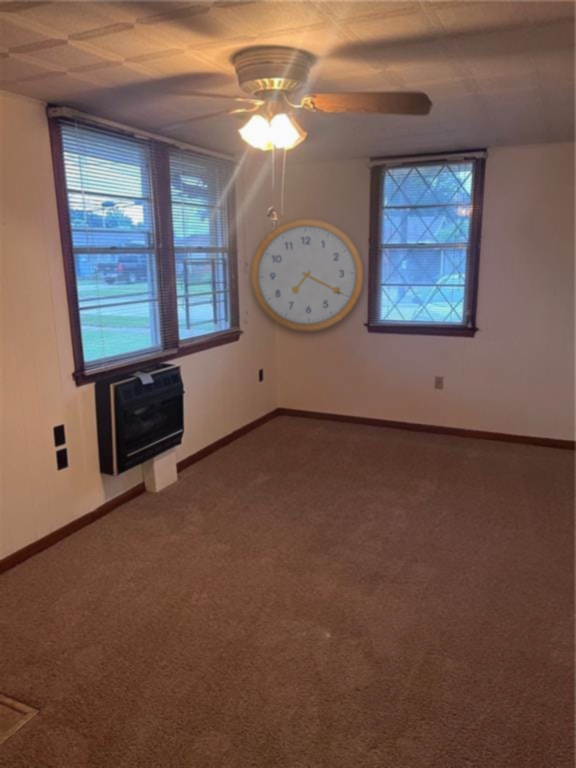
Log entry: 7:20
